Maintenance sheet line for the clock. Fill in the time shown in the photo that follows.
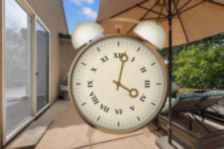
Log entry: 4:02
